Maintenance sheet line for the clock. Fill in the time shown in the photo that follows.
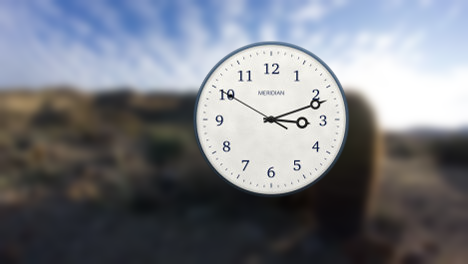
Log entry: 3:11:50
